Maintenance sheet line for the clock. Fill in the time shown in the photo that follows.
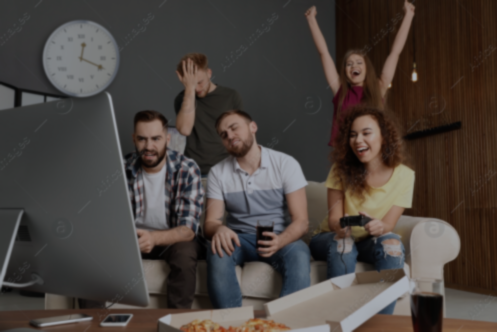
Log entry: 12:19
